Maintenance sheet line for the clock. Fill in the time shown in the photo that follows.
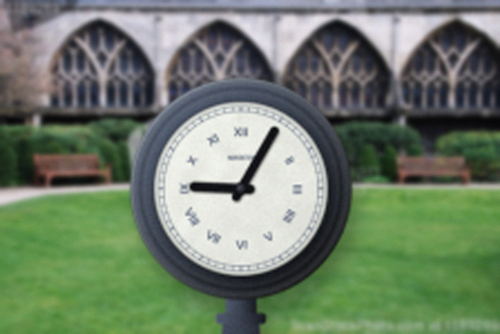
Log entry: 9:05
